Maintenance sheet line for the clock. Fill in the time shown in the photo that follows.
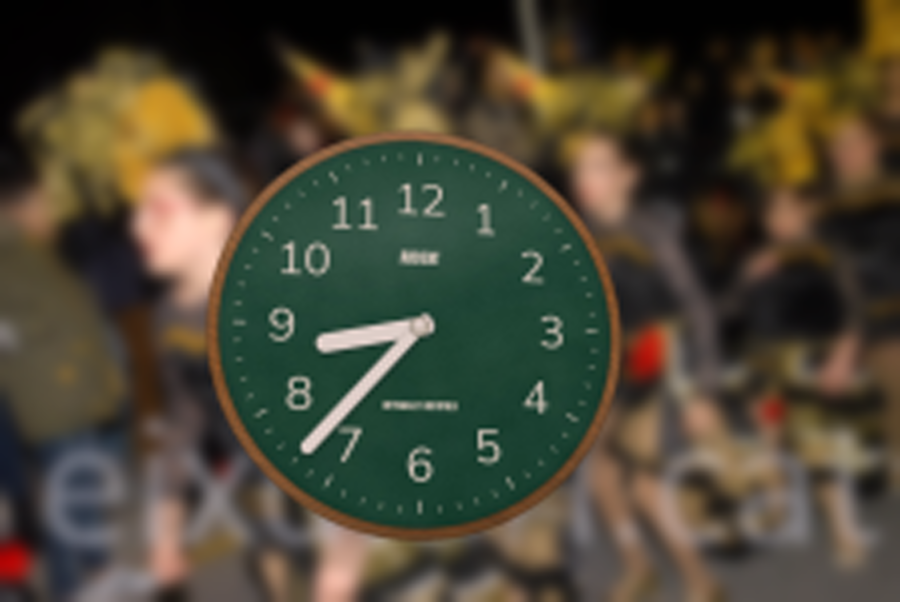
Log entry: 8:37
